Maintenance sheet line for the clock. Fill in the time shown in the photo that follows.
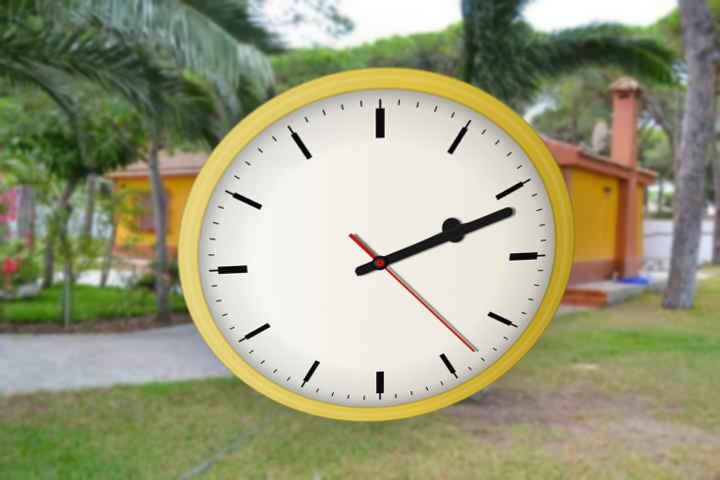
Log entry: 2:11:23
